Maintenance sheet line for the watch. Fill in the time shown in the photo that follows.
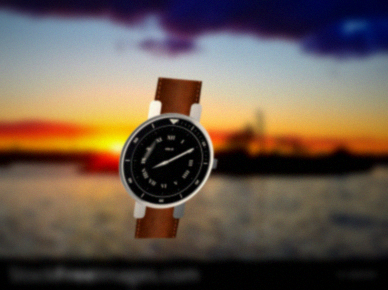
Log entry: 8:10
